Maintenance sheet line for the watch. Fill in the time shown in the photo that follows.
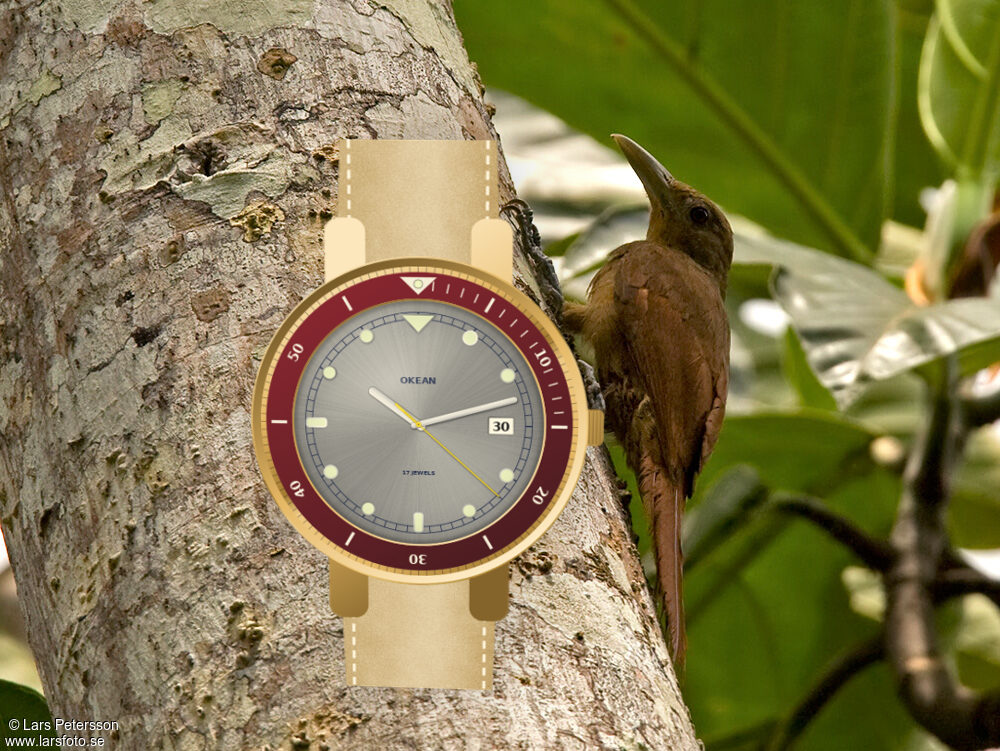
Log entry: 10:12:22
